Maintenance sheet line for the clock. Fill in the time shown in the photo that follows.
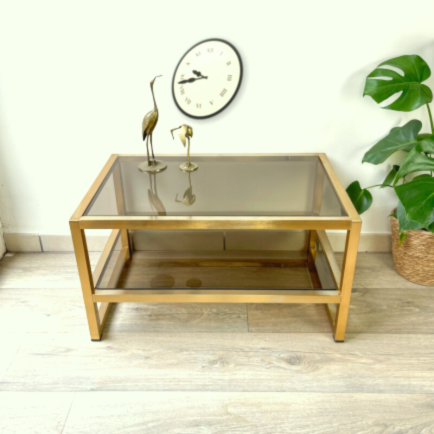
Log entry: 9:43
